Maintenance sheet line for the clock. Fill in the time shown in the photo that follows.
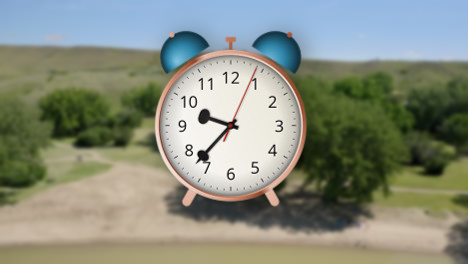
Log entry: 9:37:04
